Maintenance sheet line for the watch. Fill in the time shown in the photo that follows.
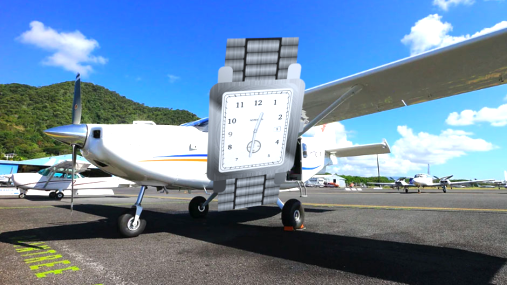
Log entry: 12:31
